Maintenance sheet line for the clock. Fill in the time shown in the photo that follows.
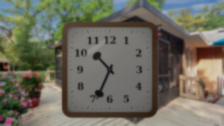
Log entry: 10:34
